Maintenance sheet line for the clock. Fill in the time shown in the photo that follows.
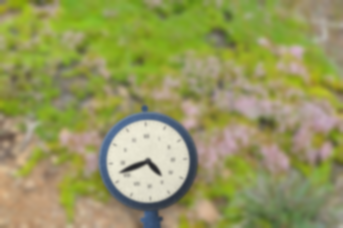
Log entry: 4:42
